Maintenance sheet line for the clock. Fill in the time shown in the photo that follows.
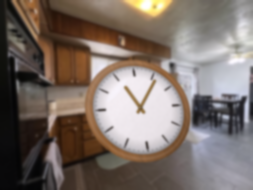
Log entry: 11:06
